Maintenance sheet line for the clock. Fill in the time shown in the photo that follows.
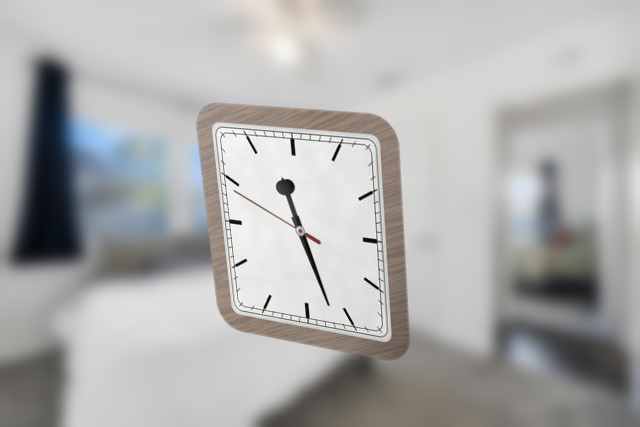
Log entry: 11:26:49
